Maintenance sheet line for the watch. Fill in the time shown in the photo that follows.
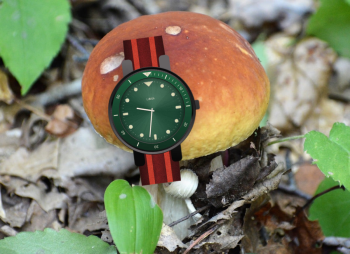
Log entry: 9:32
